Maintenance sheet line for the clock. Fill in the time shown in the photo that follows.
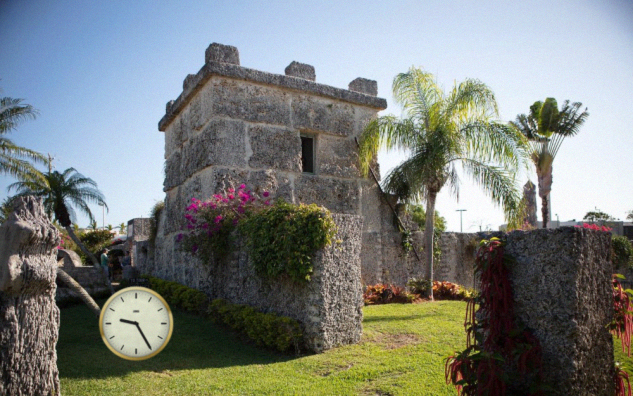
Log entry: 9:25
